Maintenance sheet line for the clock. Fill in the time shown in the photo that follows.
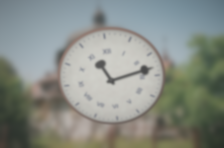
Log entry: 11:13
